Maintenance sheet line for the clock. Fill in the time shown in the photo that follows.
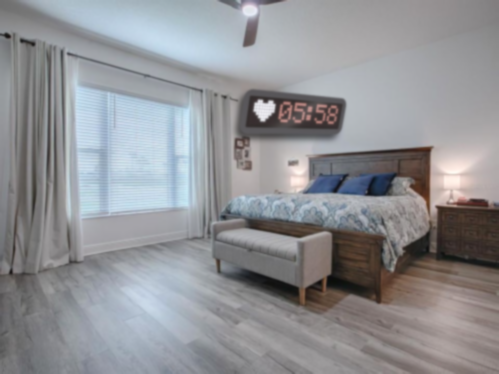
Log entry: 5:58
